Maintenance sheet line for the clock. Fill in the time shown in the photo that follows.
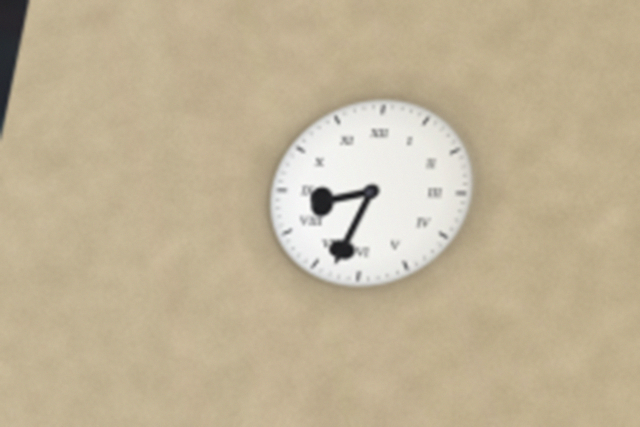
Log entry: 8:33
